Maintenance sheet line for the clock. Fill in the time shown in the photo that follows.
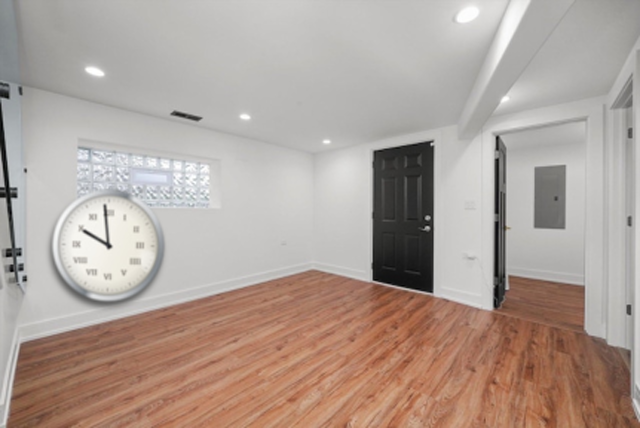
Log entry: 9:59
